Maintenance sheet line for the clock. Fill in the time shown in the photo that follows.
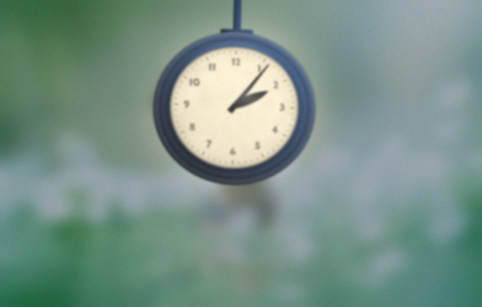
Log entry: 2:06
